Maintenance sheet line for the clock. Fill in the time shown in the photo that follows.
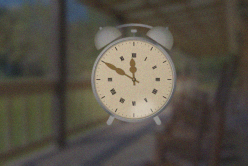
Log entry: 11:50
